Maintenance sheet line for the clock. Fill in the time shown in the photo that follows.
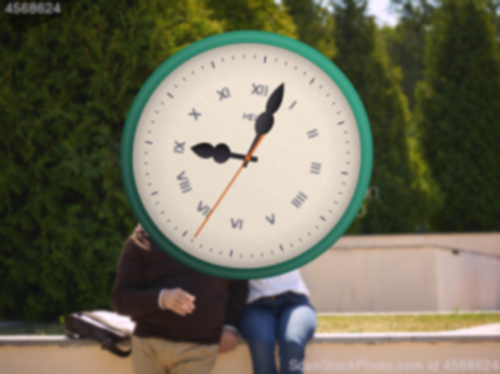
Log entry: 9:02:34
